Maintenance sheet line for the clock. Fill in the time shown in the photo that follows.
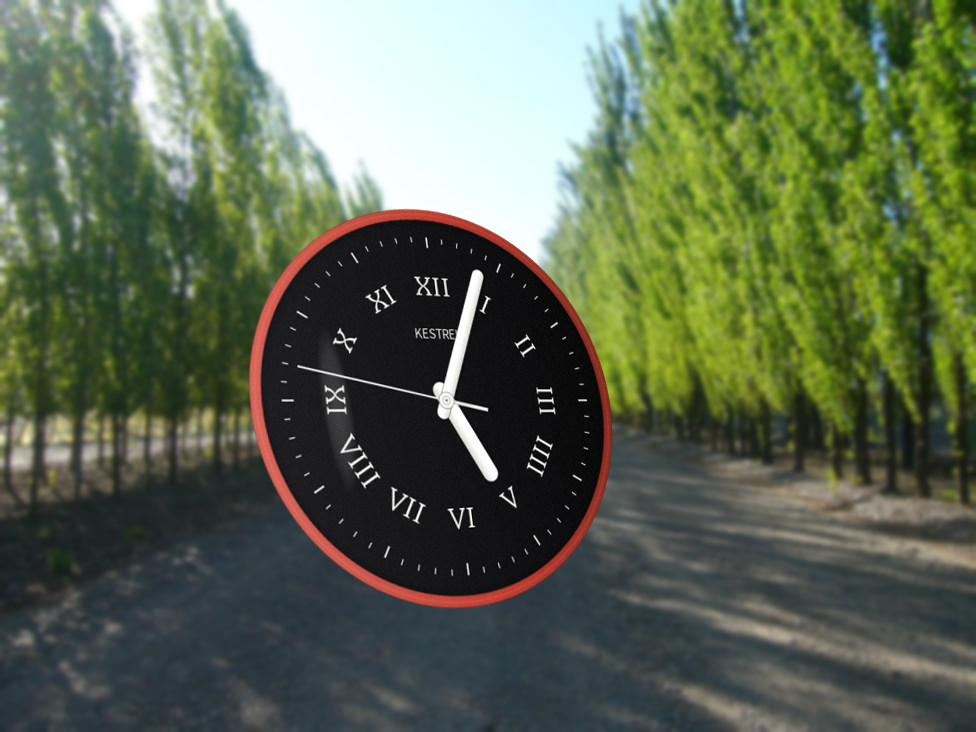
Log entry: 5:03:47
